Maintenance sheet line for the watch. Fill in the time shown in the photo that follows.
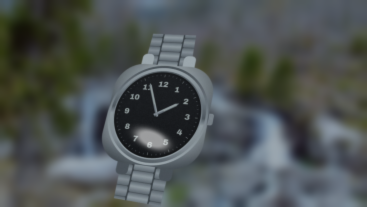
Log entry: 1:56
